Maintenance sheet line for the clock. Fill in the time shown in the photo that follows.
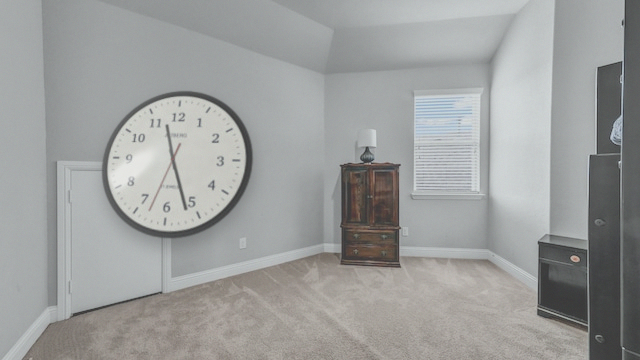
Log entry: 11:26:33
